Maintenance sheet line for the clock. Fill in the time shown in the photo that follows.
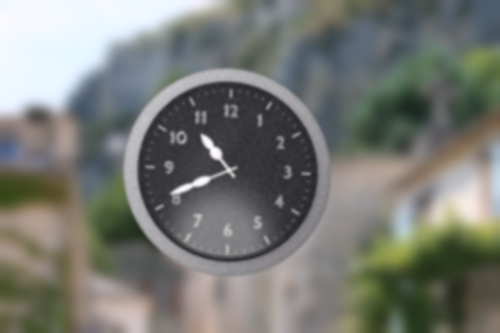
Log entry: 10:41
